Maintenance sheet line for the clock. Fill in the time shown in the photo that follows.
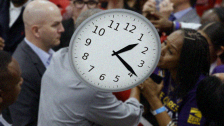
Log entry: 1:19
